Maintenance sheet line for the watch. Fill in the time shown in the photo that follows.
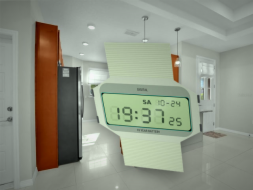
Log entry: 19:37:25
